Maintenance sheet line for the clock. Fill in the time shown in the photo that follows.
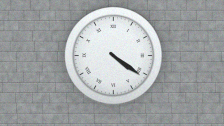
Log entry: 4:21
